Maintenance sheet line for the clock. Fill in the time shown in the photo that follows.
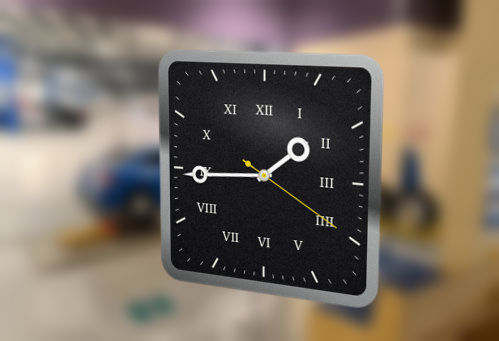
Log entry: 1:44:20
